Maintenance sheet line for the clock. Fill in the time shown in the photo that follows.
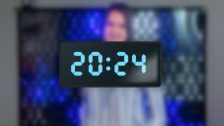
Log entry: 20:24
